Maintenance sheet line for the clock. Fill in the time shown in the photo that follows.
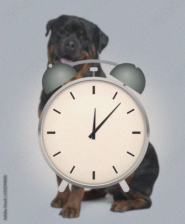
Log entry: 12:07
